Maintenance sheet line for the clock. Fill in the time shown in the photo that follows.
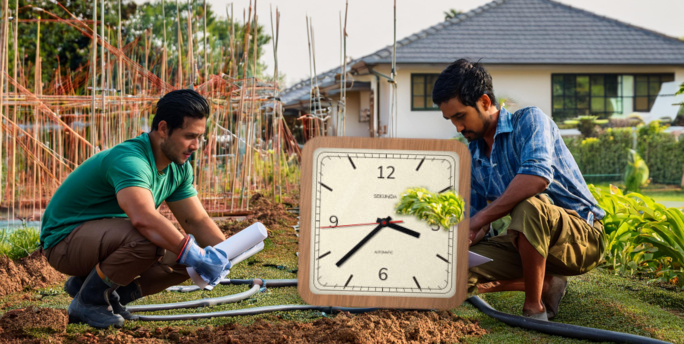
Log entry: 3:37:44
